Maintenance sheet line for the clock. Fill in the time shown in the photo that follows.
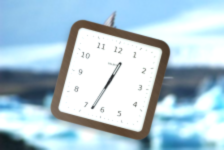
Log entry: 12:33
